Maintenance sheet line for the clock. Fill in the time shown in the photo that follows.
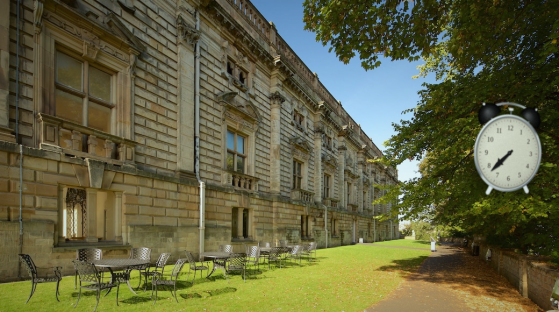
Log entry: 7:38
